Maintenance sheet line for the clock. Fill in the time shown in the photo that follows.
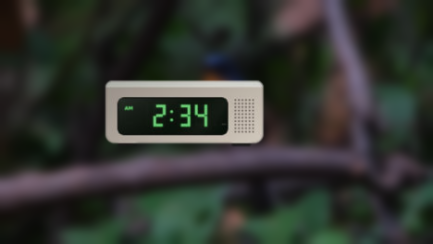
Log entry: 2:34
